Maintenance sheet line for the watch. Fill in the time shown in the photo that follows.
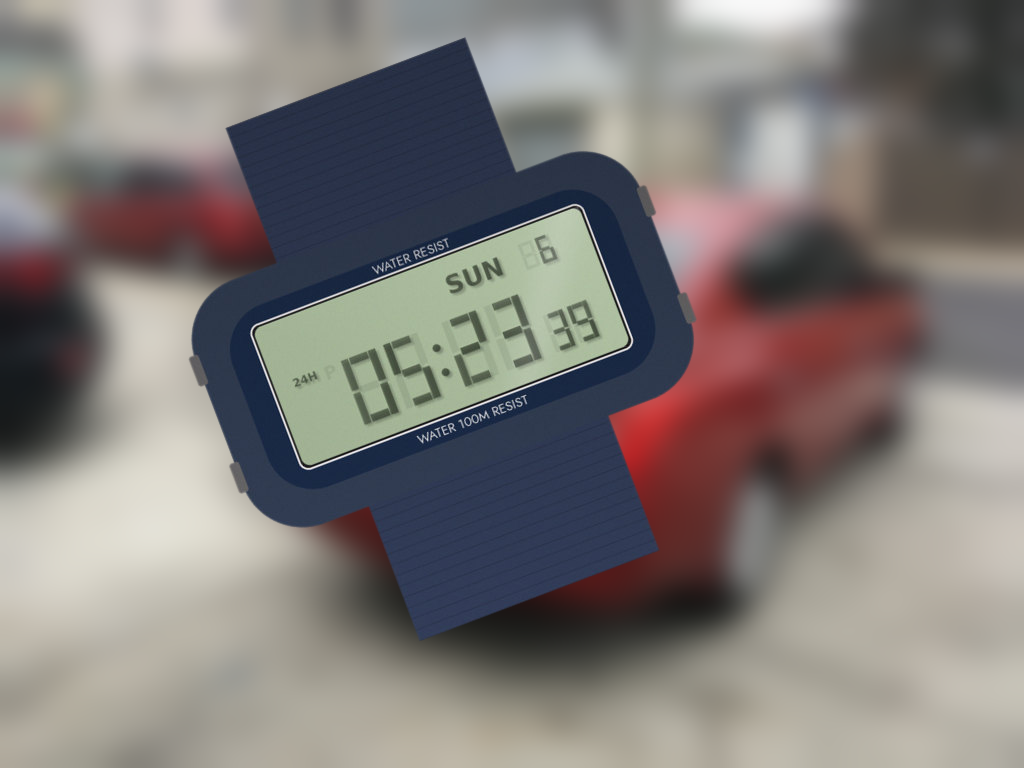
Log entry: 5:23:39
